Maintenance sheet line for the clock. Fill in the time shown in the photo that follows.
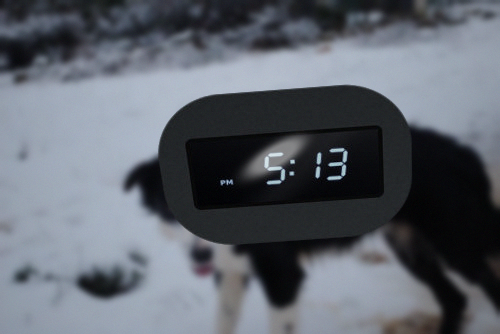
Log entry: 5:13
